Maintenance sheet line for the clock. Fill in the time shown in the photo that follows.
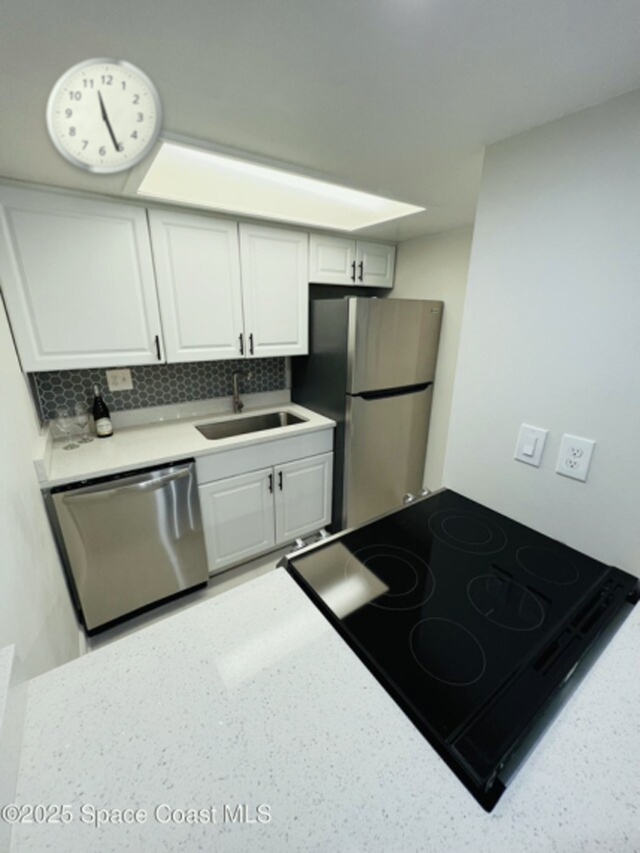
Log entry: 11:26
